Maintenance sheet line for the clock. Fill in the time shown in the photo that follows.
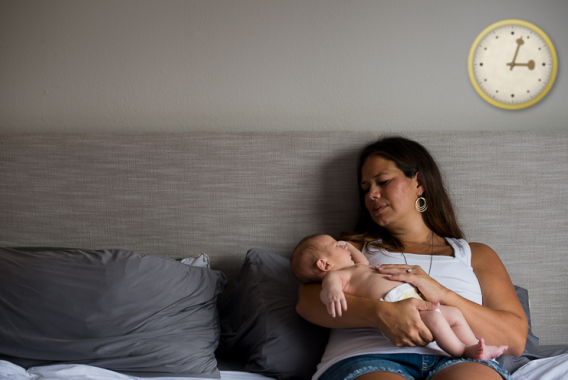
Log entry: 3:03
